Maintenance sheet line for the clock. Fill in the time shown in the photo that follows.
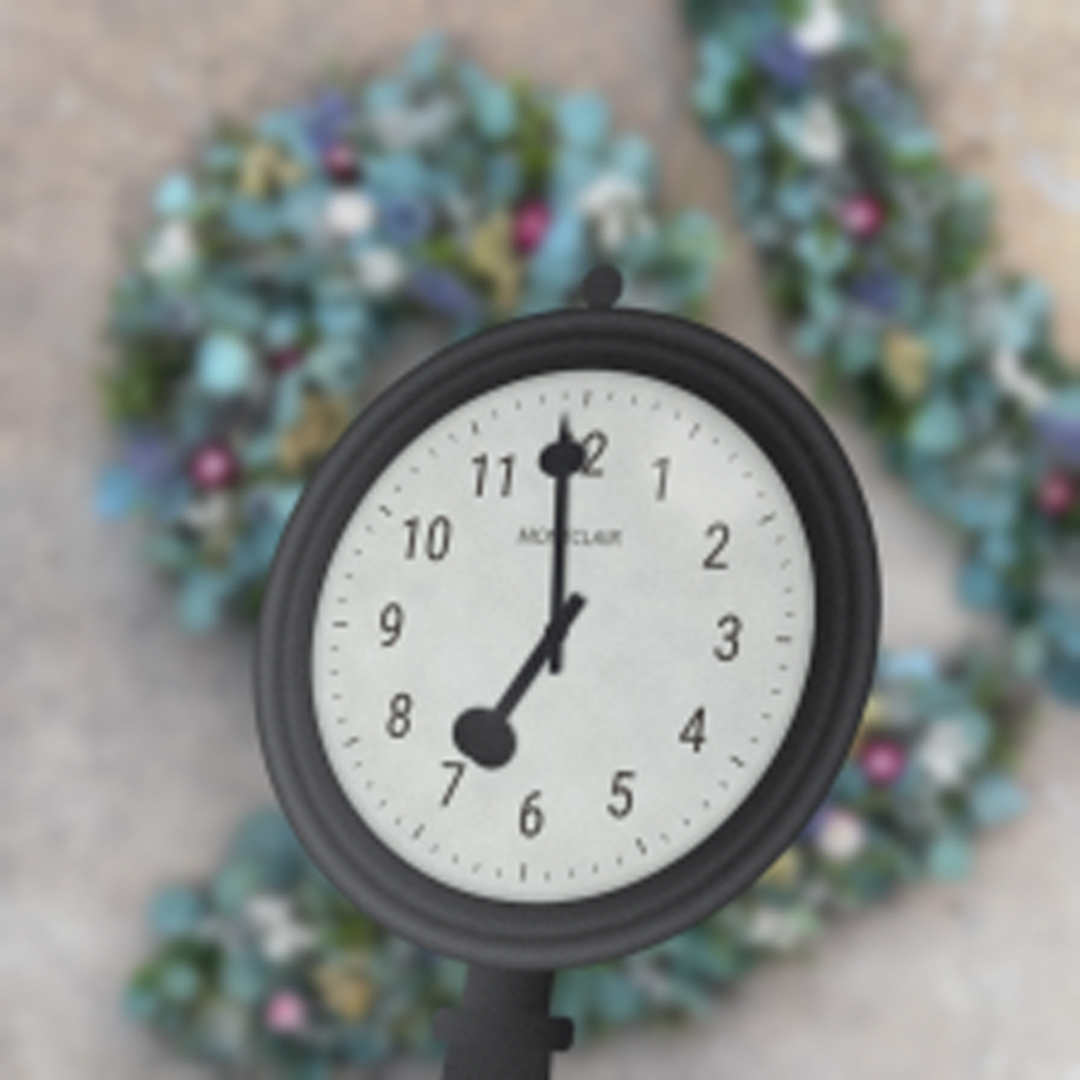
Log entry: 6:59
